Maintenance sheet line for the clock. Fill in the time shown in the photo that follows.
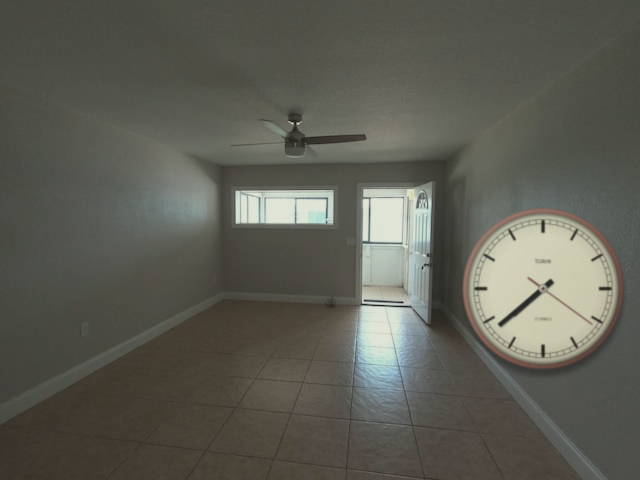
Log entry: 7:38:21
